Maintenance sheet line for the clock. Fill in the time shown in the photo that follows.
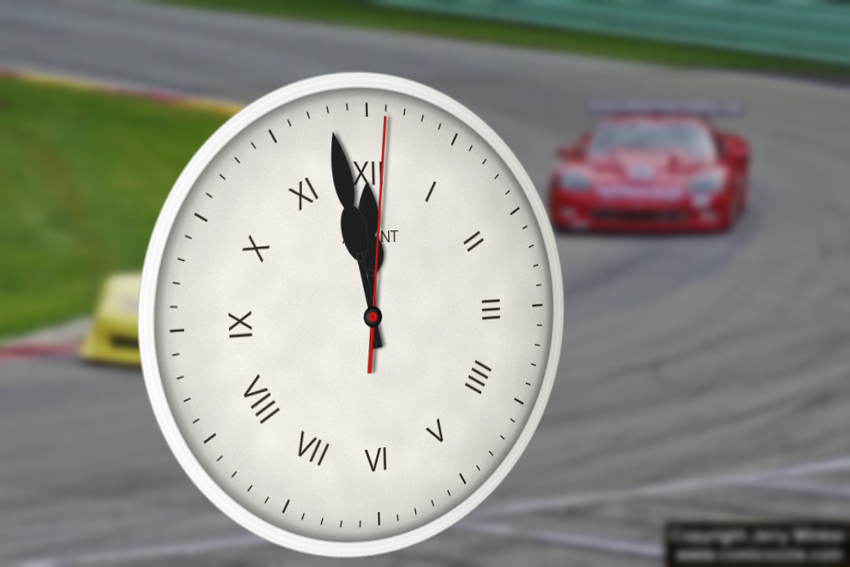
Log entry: 11:58:01
